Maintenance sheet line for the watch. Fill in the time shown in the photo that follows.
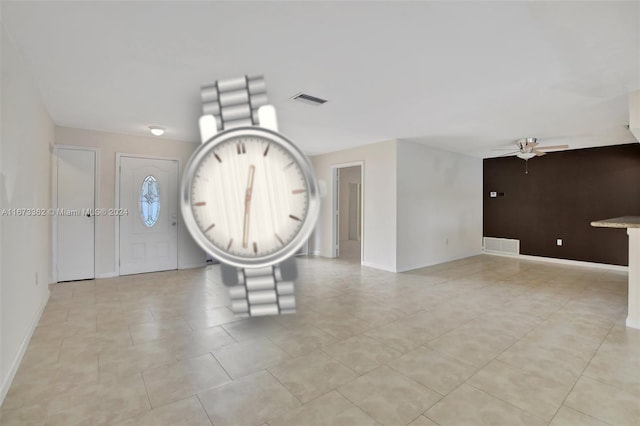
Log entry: 12:32
